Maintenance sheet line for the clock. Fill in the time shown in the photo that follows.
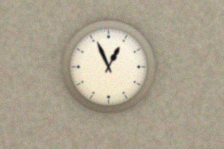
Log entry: 12:56
